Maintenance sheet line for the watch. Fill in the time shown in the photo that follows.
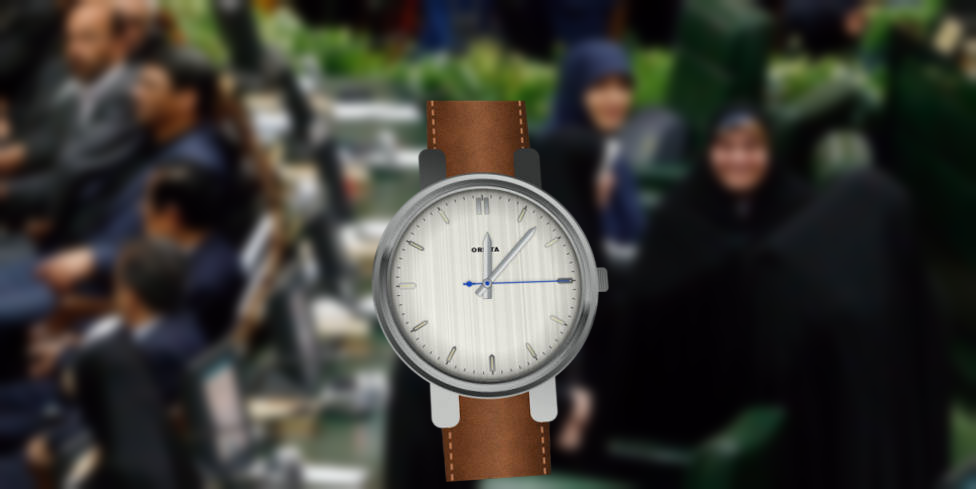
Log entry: 12:07:15
